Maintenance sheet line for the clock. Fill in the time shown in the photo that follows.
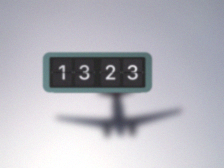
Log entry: 13:23
